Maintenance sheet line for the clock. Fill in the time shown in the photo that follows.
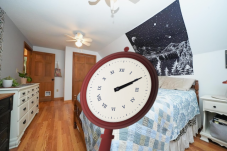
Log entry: 2:10
